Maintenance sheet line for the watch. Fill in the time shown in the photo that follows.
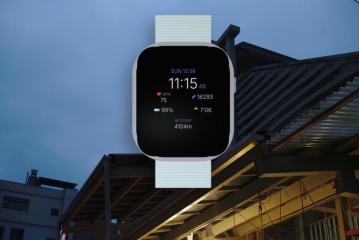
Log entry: 11:15
